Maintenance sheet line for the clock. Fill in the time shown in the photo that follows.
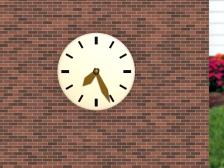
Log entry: 7:26
